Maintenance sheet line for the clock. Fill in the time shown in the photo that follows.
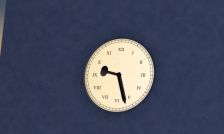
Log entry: 9:27
